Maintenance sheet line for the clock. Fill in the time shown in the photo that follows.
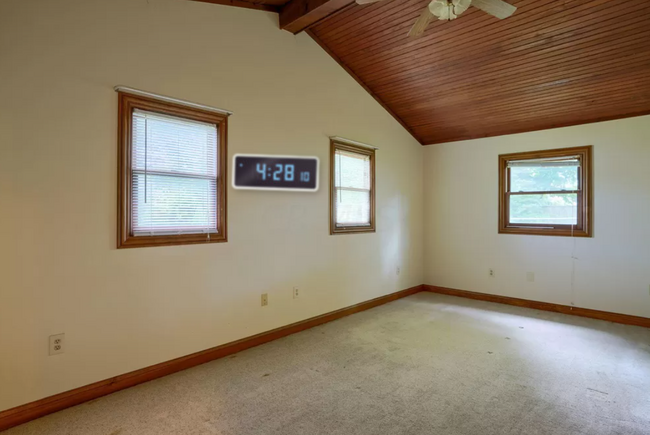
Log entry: 4:28
